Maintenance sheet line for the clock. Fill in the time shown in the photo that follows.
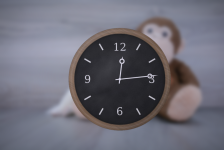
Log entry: 12:14
